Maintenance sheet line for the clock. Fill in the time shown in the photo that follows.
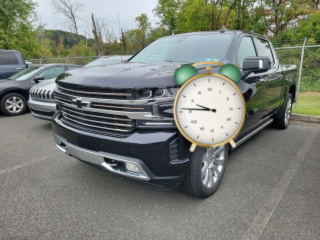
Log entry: 9:46
